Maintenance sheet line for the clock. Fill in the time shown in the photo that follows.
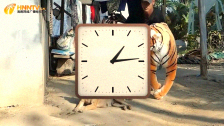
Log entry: 1:14
